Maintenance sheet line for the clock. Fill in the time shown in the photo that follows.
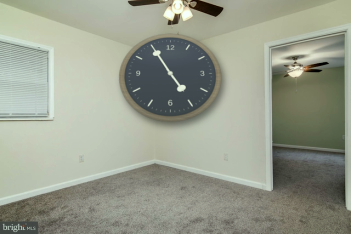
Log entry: 4:55
